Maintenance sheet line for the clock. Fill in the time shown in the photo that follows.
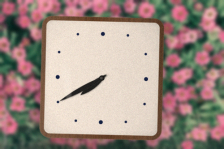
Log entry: 7:40
